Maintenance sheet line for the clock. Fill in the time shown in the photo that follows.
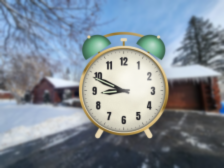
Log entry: 8:49
